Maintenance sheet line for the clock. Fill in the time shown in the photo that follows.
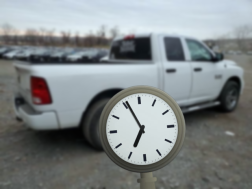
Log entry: 6:56
